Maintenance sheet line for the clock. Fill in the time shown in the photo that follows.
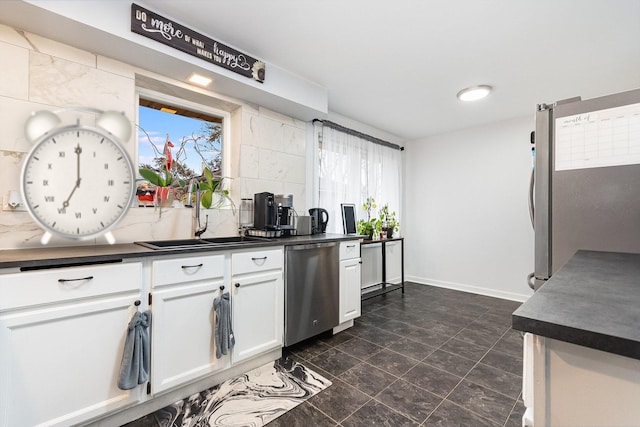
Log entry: 7:00
